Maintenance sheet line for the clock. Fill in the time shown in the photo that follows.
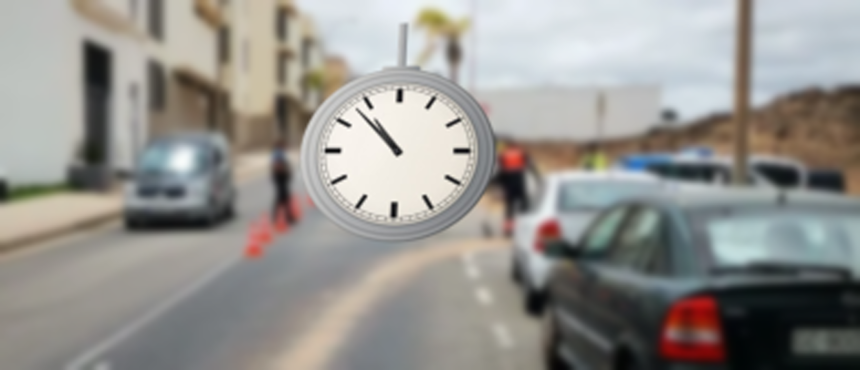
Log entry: 10:53
